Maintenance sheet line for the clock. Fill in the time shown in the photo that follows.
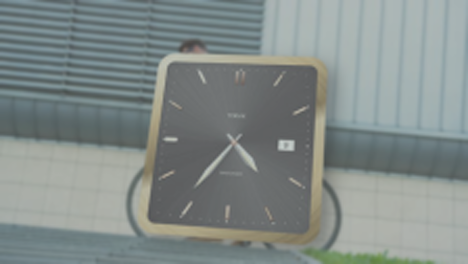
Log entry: 4:36
